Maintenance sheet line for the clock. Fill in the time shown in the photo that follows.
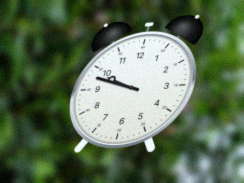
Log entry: 9:48
